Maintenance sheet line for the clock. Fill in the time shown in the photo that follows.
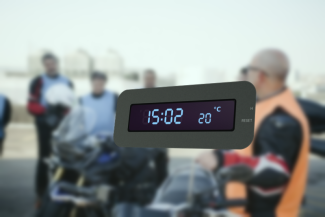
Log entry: 15:02
